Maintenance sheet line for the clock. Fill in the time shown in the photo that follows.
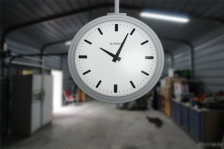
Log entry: 10:04
